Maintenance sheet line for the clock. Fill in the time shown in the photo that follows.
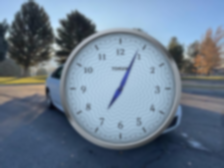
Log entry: 7:04
